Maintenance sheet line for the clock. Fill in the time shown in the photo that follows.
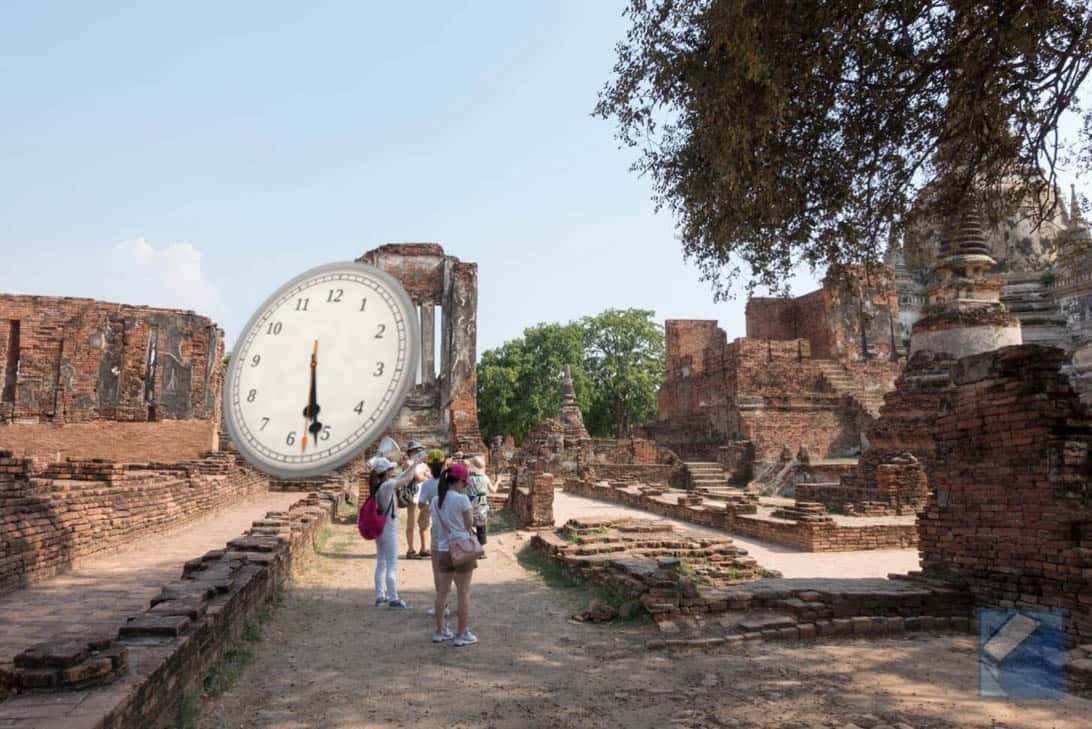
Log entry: 5:26:28
